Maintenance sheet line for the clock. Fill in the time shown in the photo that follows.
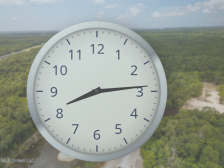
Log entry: 8:14
